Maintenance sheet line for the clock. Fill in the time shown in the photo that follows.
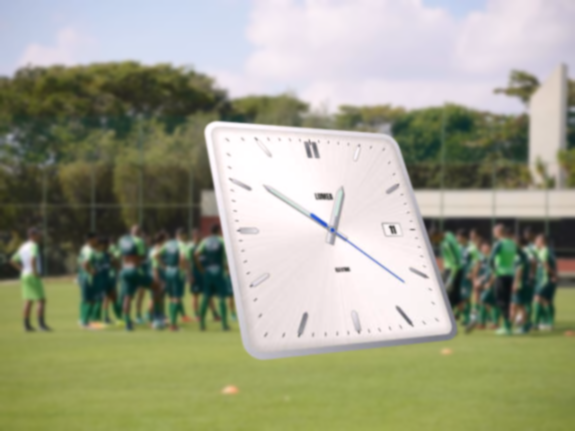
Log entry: 12:51:22
